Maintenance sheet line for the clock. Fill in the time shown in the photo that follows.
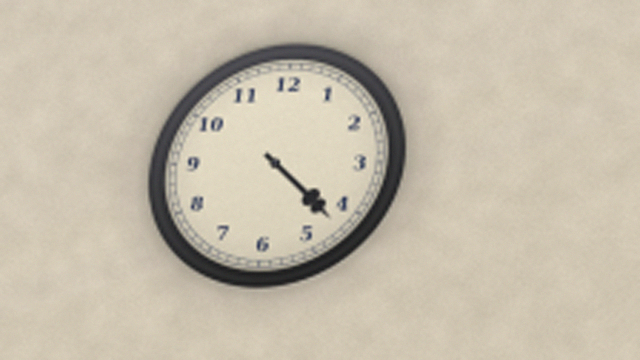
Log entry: 4:22
